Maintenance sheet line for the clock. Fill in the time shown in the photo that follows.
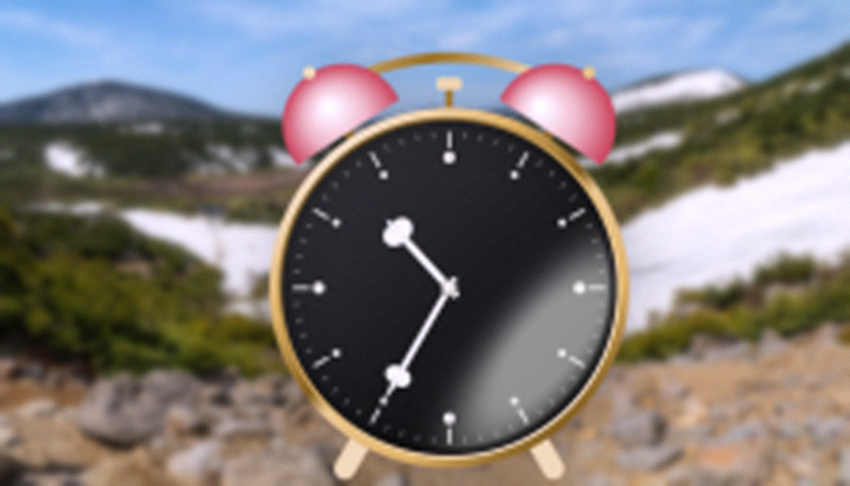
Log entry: 10:35
